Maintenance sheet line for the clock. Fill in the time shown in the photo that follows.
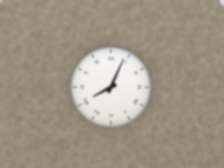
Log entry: 8:04
